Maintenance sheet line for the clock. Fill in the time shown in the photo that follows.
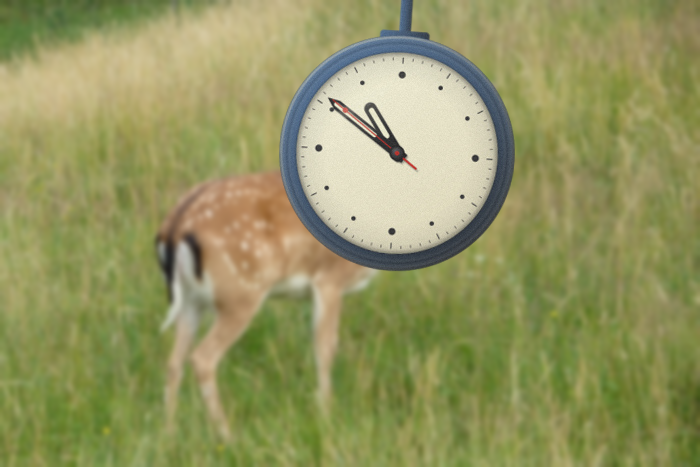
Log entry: 10:50:51
